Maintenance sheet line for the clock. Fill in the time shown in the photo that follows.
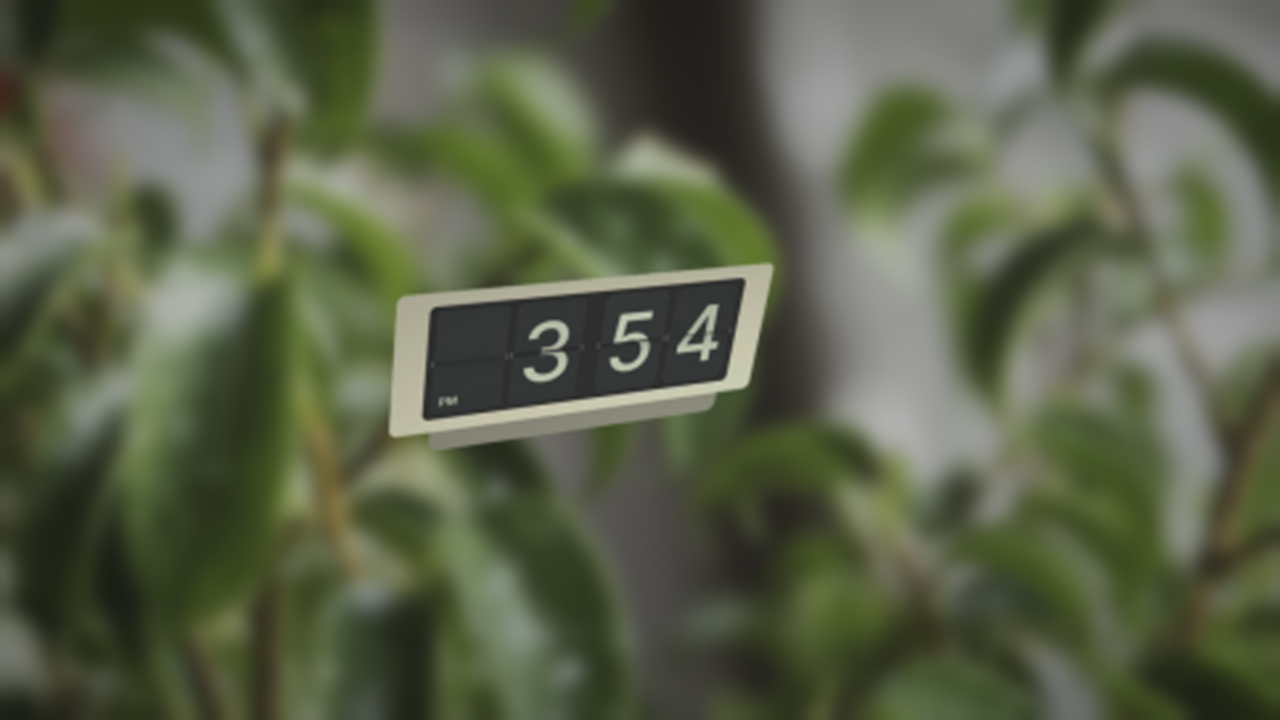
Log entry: 3:54
